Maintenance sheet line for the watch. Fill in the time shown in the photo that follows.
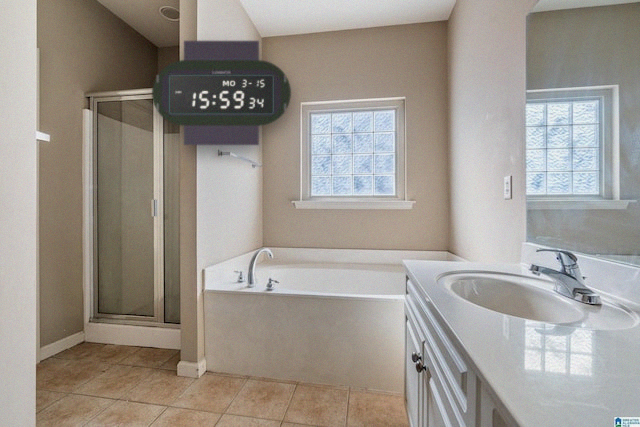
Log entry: 15:59:34
